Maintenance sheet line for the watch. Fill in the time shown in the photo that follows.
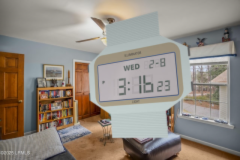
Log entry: 3:16:23
